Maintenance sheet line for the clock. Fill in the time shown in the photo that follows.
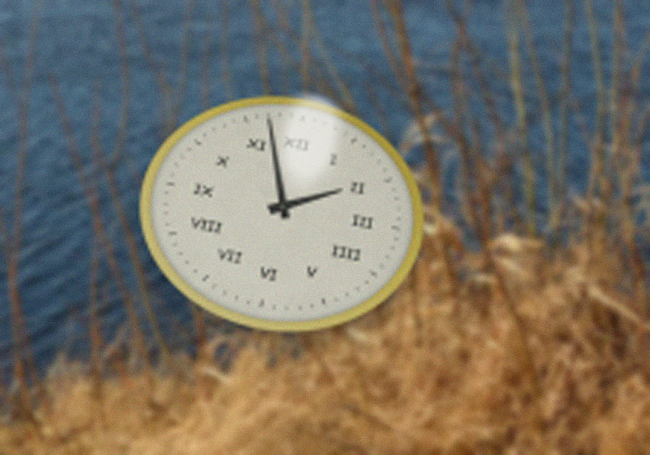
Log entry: 1:57
